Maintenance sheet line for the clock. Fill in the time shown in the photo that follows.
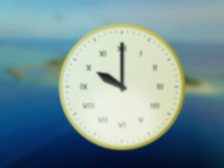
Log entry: 10:00
